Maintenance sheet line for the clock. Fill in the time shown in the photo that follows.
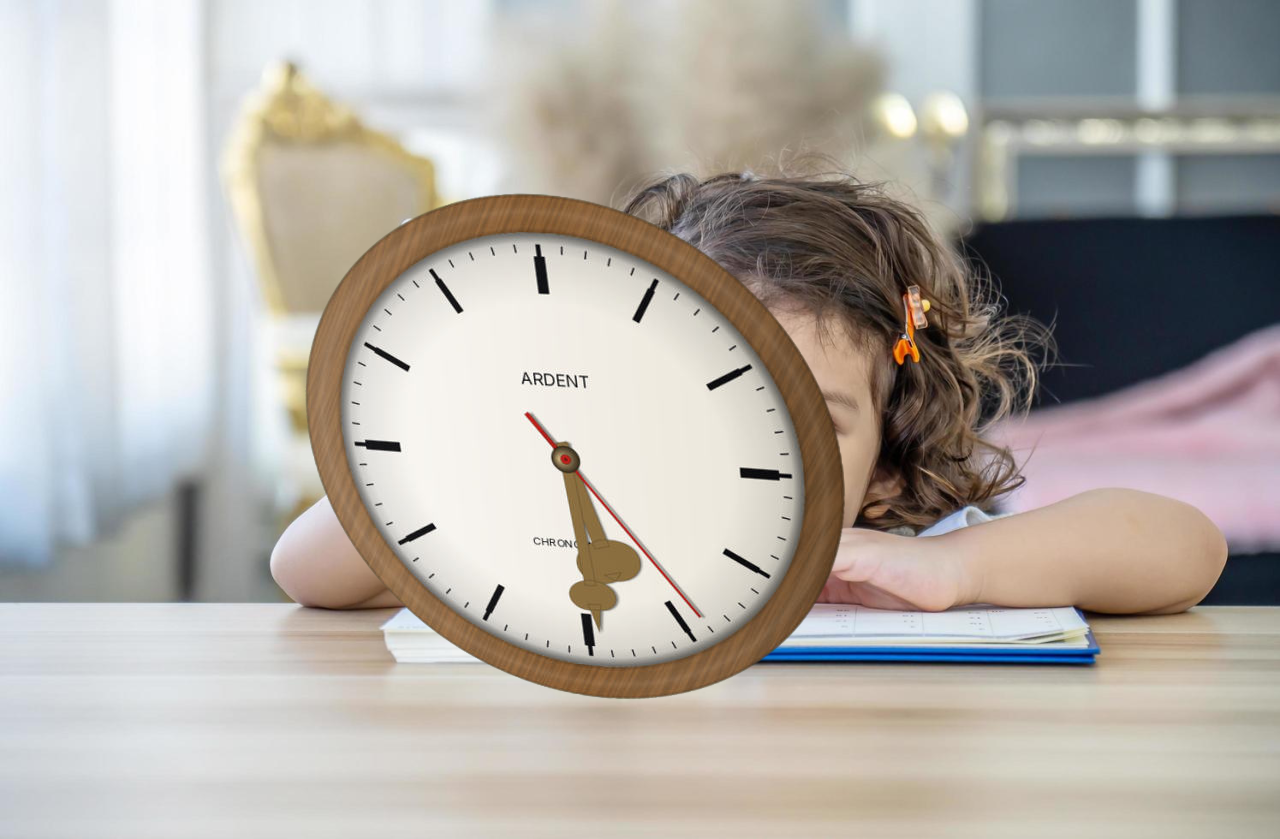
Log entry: 5:29:24
